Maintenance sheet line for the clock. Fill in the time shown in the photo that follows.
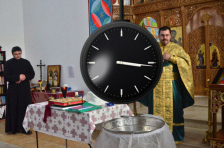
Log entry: 3:16
